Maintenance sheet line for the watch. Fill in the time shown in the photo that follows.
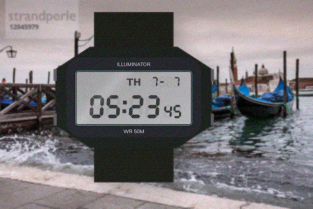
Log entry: 5:23:45
